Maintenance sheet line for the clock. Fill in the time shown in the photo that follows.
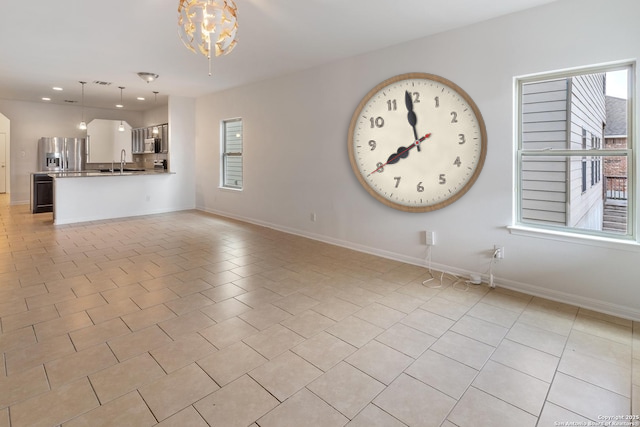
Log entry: 7:58:40
